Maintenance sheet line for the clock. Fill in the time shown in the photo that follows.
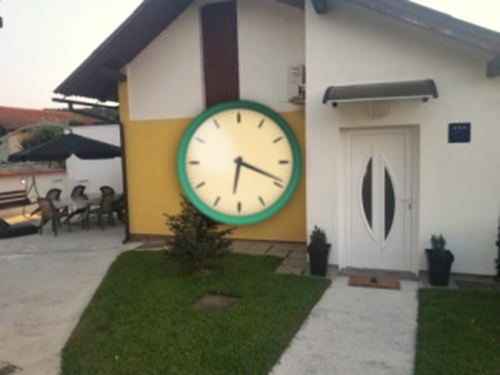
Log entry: 6:19
